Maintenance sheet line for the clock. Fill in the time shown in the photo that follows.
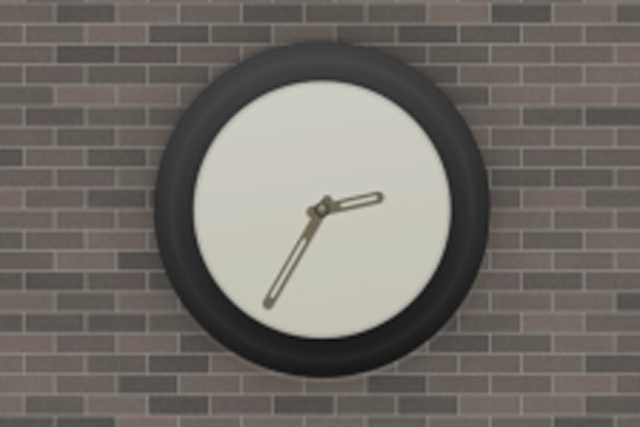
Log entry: 2:35
